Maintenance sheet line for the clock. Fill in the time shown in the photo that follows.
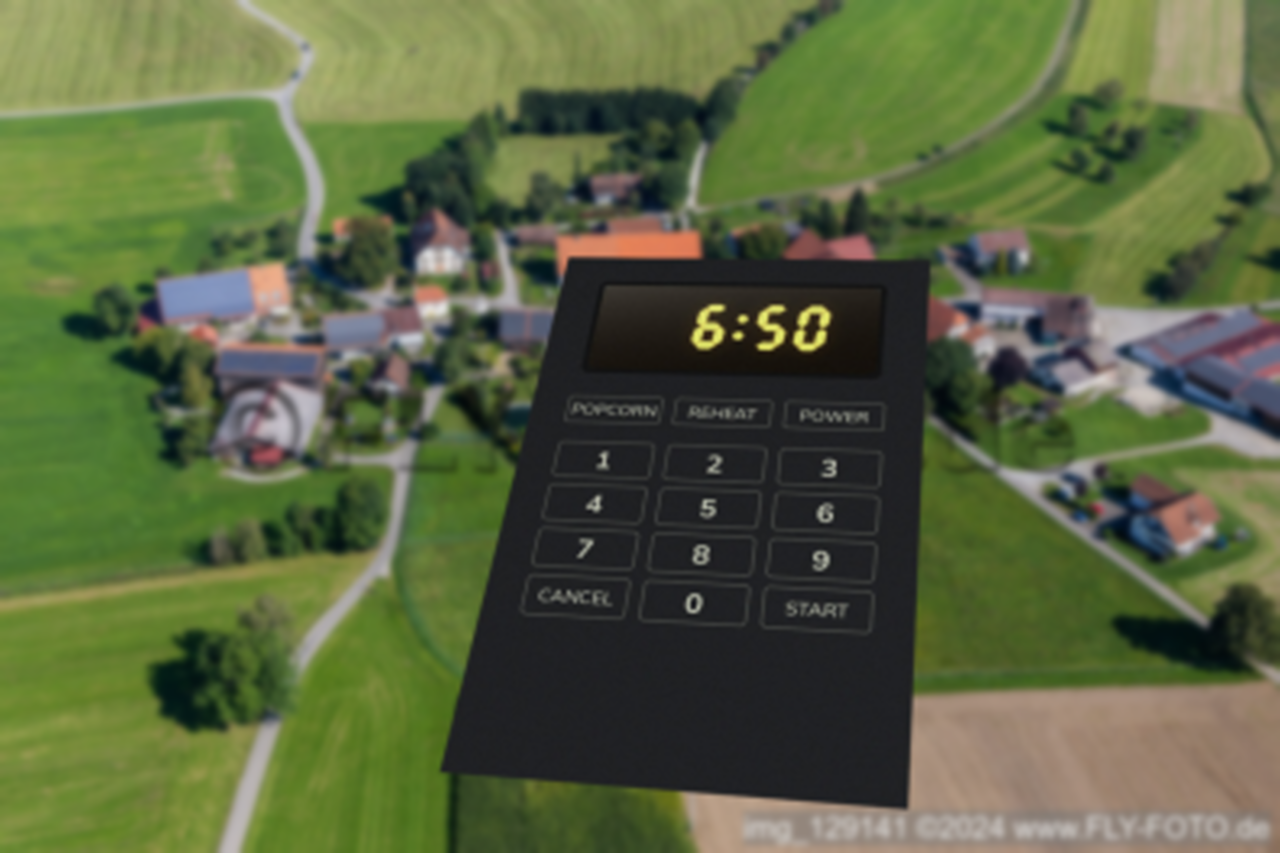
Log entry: 6:50
